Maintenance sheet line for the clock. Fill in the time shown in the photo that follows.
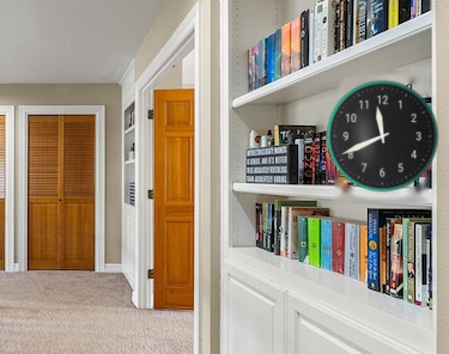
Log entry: 11:41
